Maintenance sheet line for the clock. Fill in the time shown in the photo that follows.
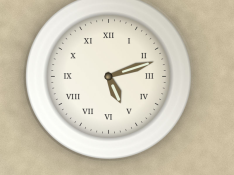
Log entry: 5:12
